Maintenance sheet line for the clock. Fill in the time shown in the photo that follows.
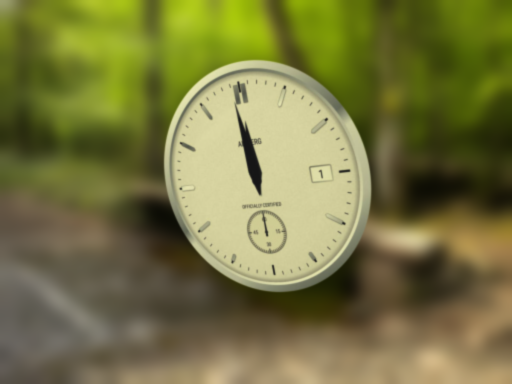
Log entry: 11:59
